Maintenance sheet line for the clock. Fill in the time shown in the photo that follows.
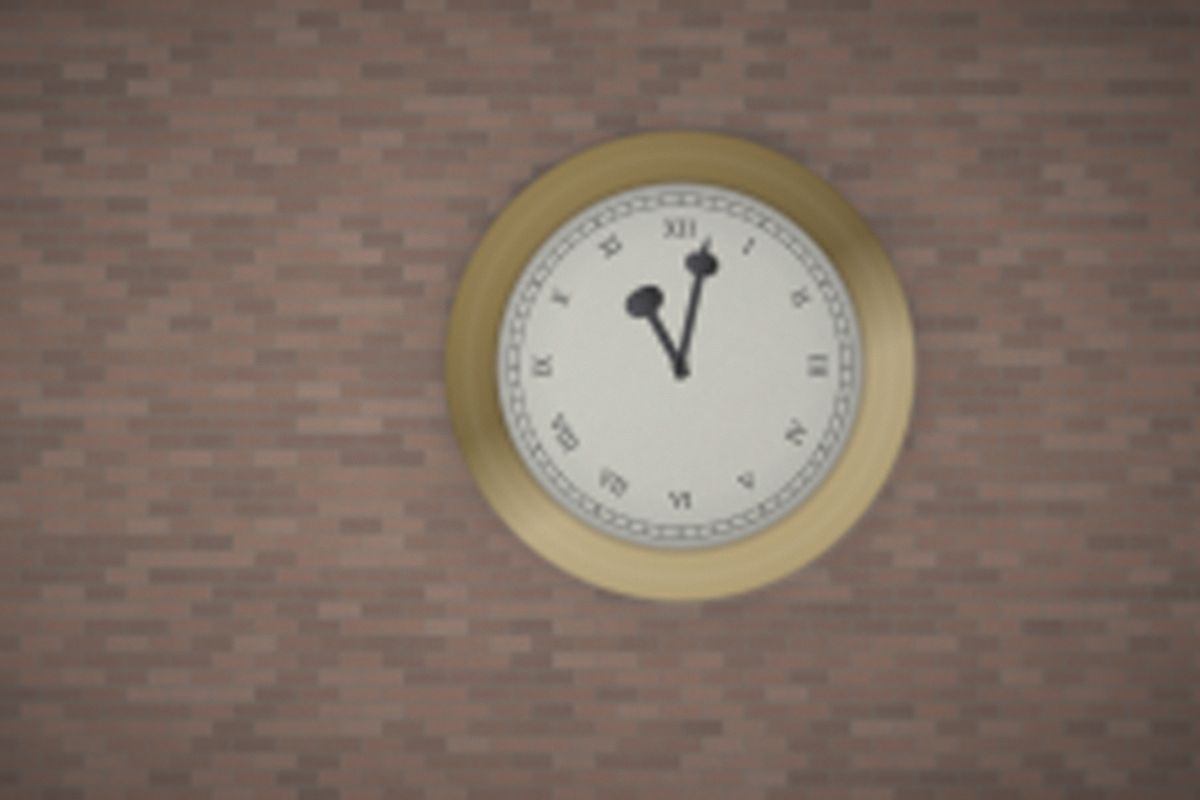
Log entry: 11:02
